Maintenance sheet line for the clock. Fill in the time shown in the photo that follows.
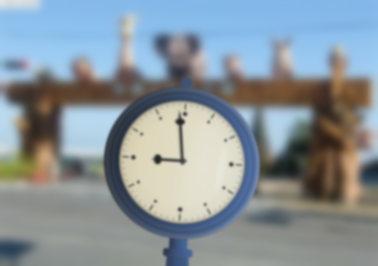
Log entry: 8:59
